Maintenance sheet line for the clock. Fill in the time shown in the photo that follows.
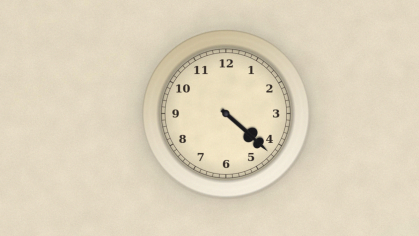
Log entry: 4:22
